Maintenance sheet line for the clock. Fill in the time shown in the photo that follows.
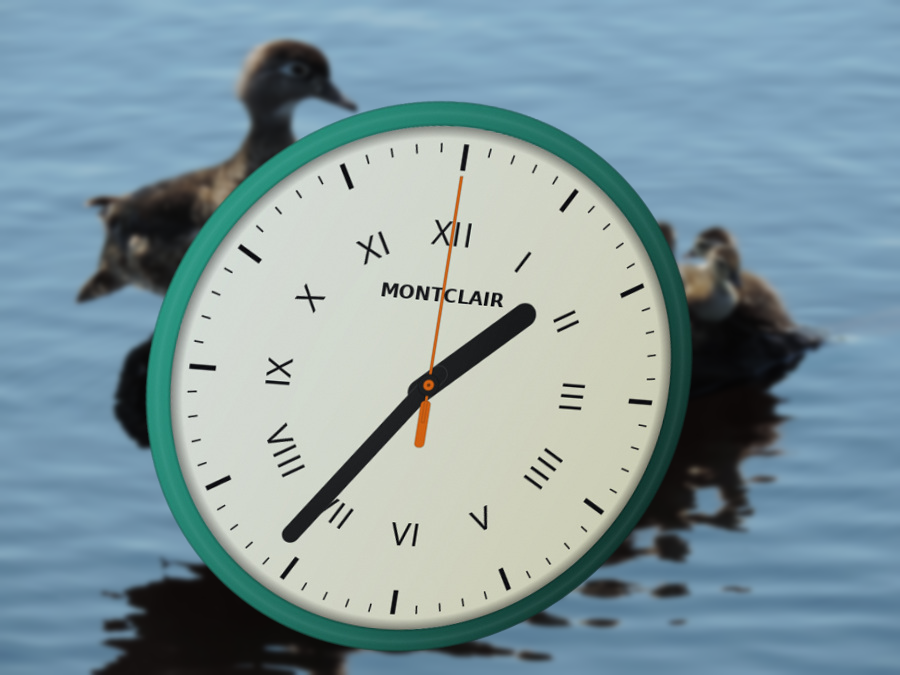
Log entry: 1:36:00
